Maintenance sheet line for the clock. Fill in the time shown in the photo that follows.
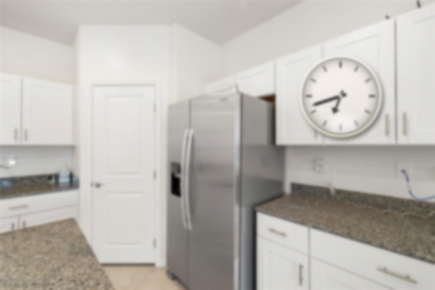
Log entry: 6:42
